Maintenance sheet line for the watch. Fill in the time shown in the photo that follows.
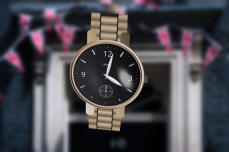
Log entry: 4:02
